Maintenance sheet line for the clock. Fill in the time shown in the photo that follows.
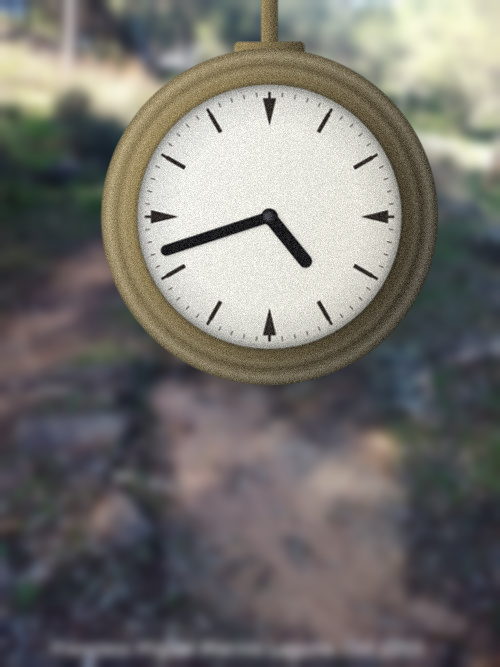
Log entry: 4:42
